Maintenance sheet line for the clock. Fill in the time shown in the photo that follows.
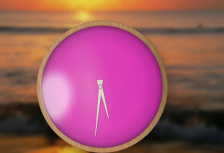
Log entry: 5:31
